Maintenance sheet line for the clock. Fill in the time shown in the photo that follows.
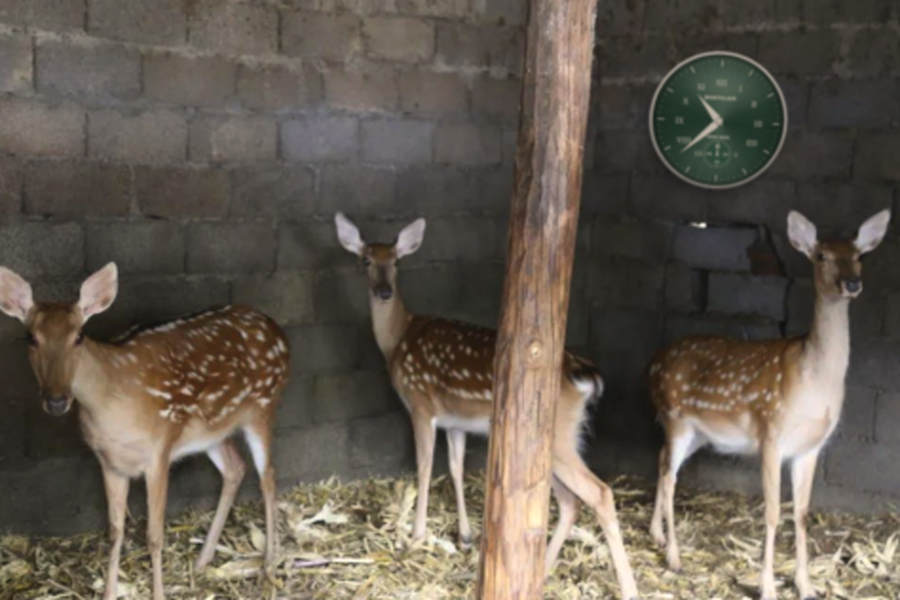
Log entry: 10:38
